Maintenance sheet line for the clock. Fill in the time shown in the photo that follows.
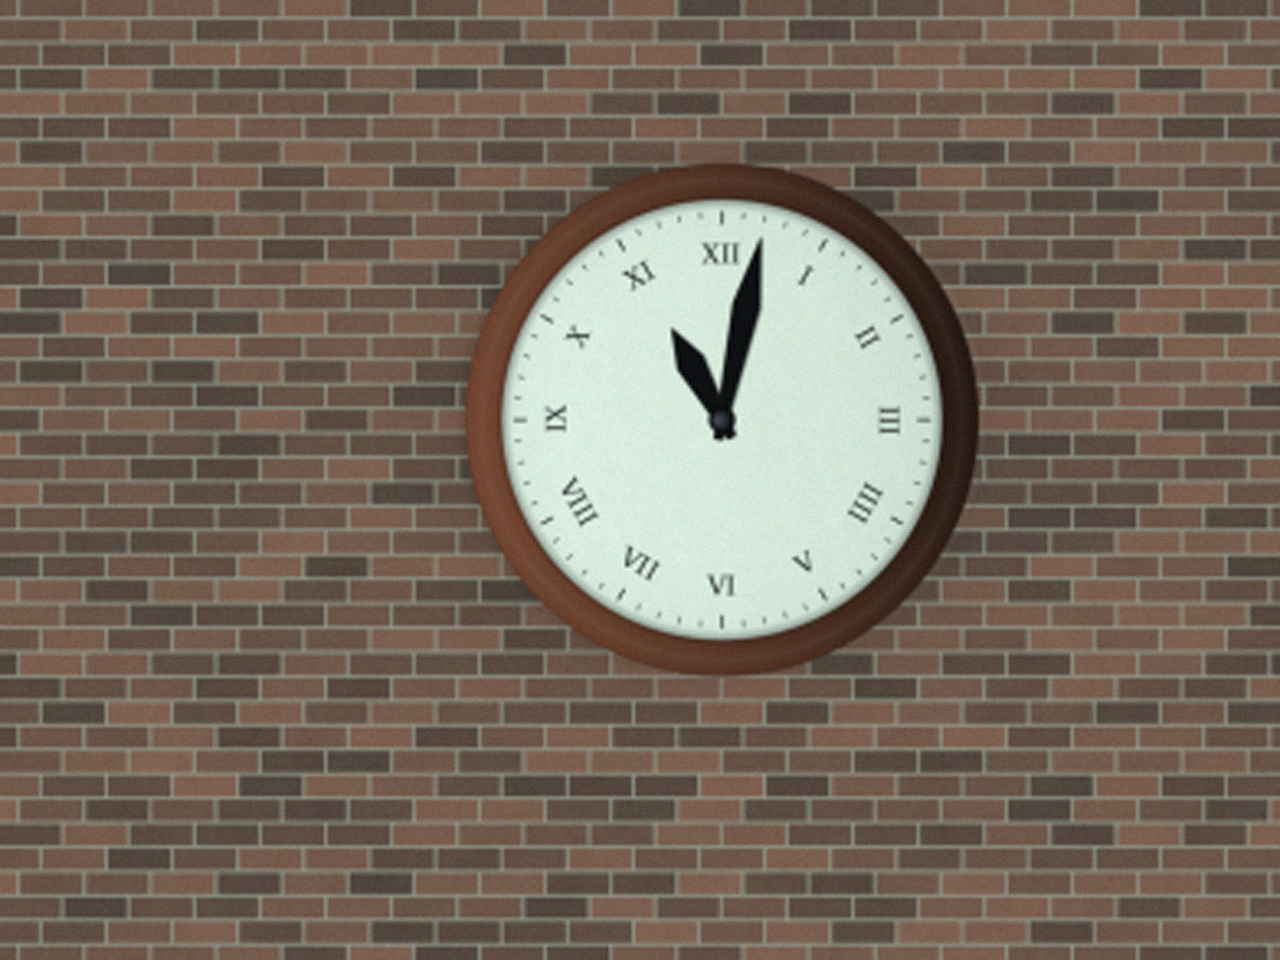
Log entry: 11:02
